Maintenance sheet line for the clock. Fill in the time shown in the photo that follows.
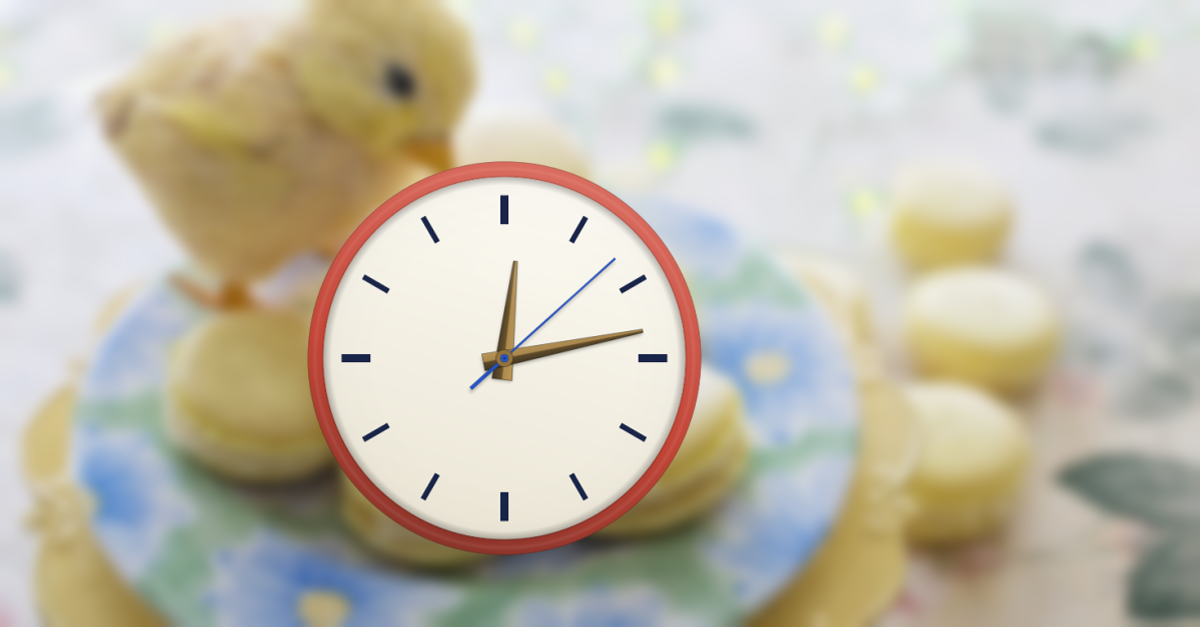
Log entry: 12:13:08
